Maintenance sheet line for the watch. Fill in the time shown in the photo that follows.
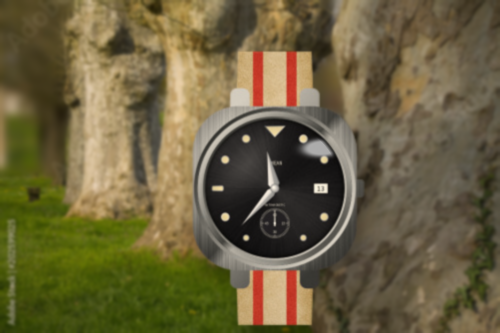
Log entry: 11:37
